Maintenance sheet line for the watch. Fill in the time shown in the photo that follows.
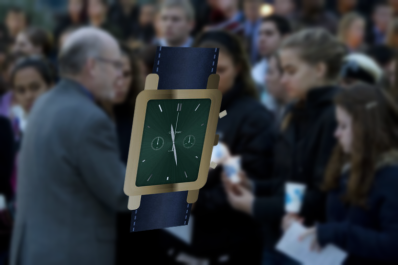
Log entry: 11:27
